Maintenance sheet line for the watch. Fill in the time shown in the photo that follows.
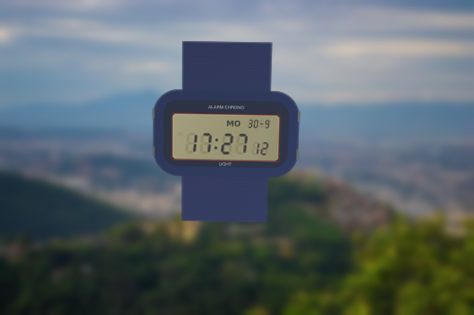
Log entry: 17:27:12
